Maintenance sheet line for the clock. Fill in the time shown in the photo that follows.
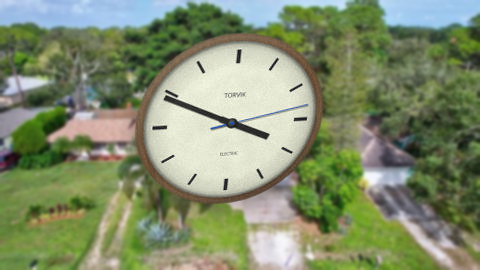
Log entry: 3:49:13
